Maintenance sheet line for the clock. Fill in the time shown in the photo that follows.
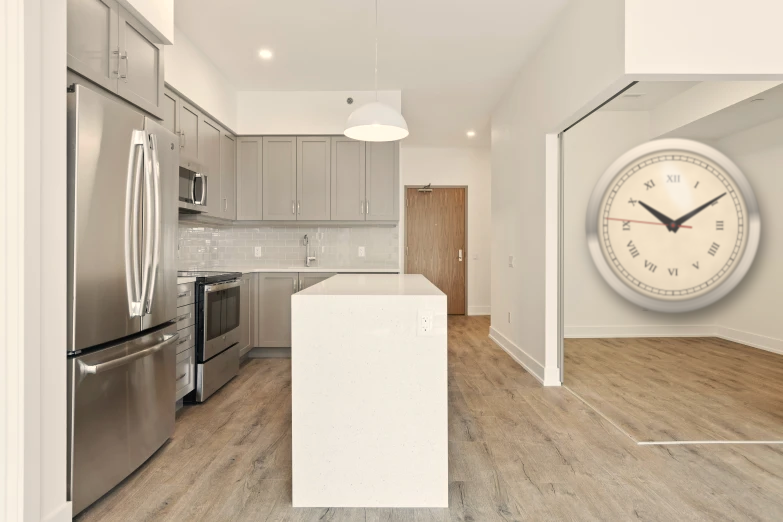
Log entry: 10:09:46
